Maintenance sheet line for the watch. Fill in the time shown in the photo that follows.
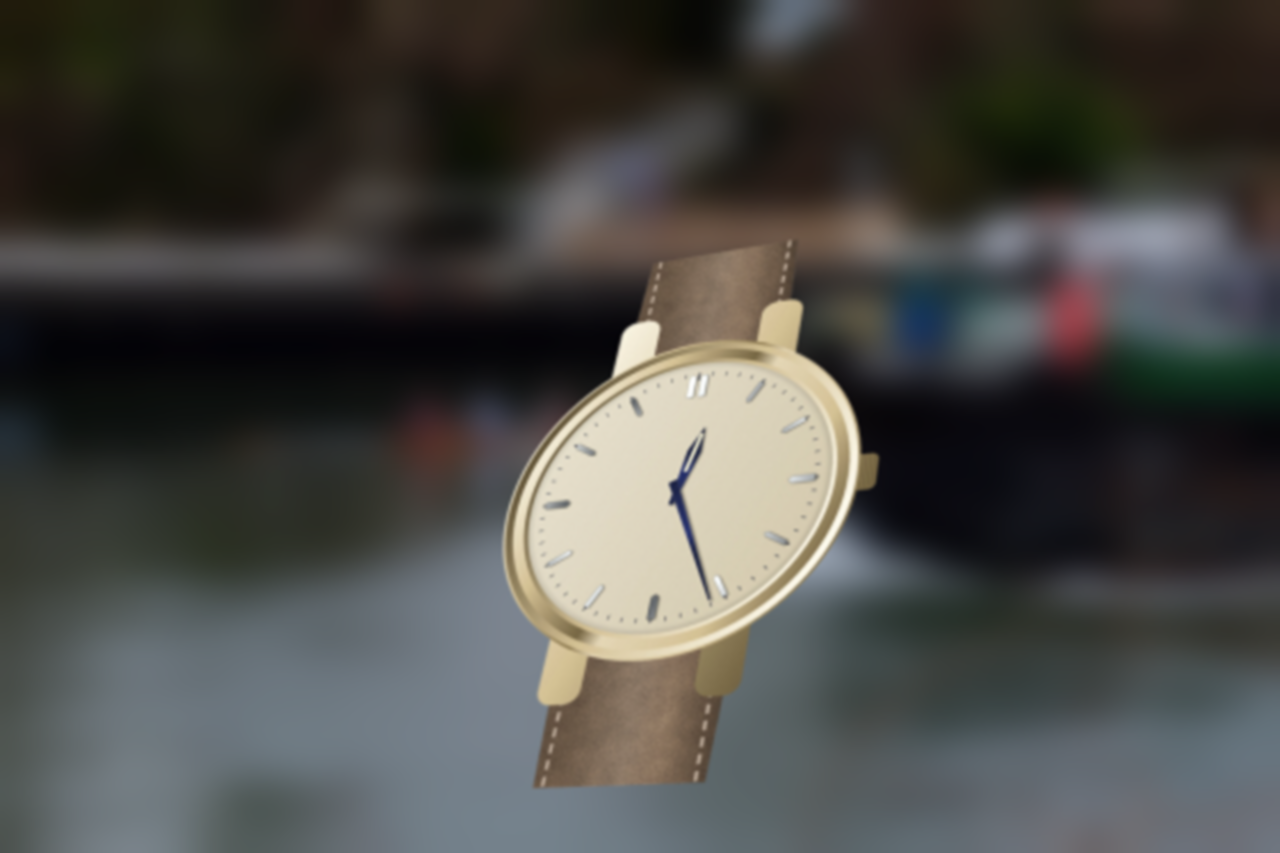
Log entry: 12:26
